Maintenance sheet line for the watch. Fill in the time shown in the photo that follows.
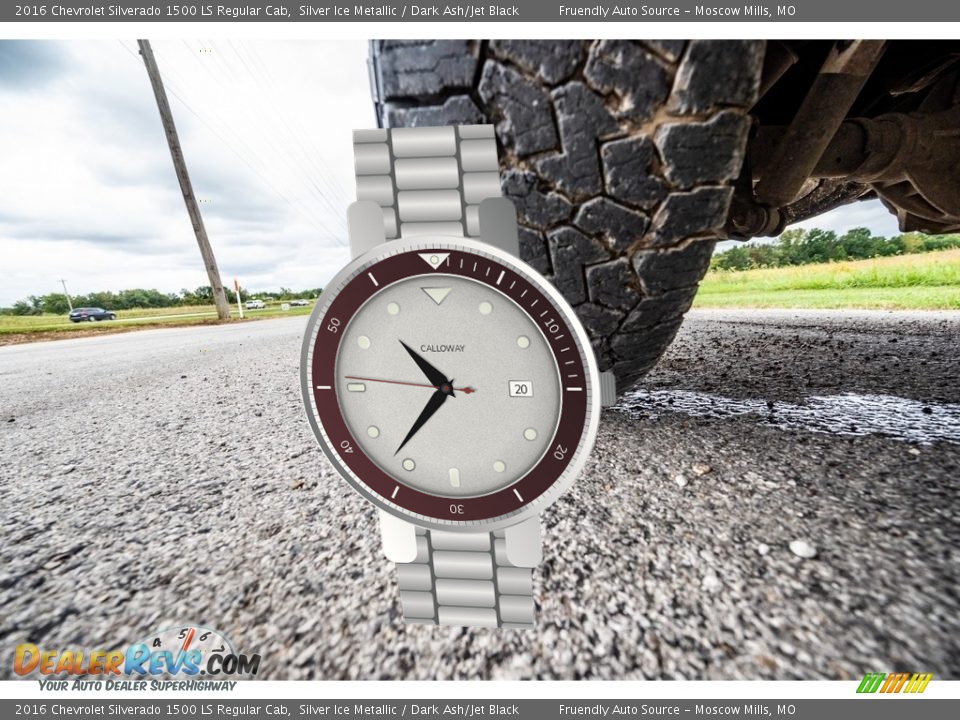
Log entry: 10:36:46
